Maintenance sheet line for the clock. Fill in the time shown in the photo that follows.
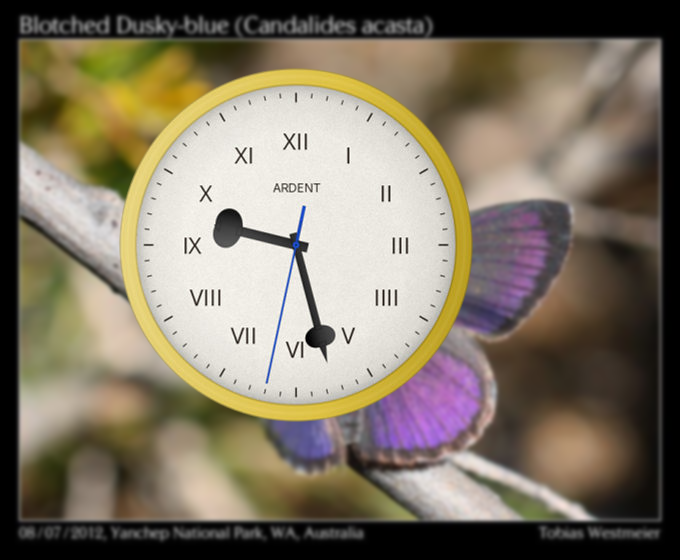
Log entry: 9:27:32
